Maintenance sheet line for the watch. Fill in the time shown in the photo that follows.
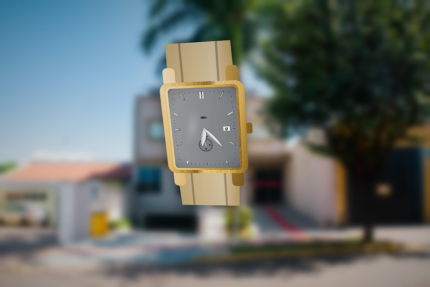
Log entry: 6:23
